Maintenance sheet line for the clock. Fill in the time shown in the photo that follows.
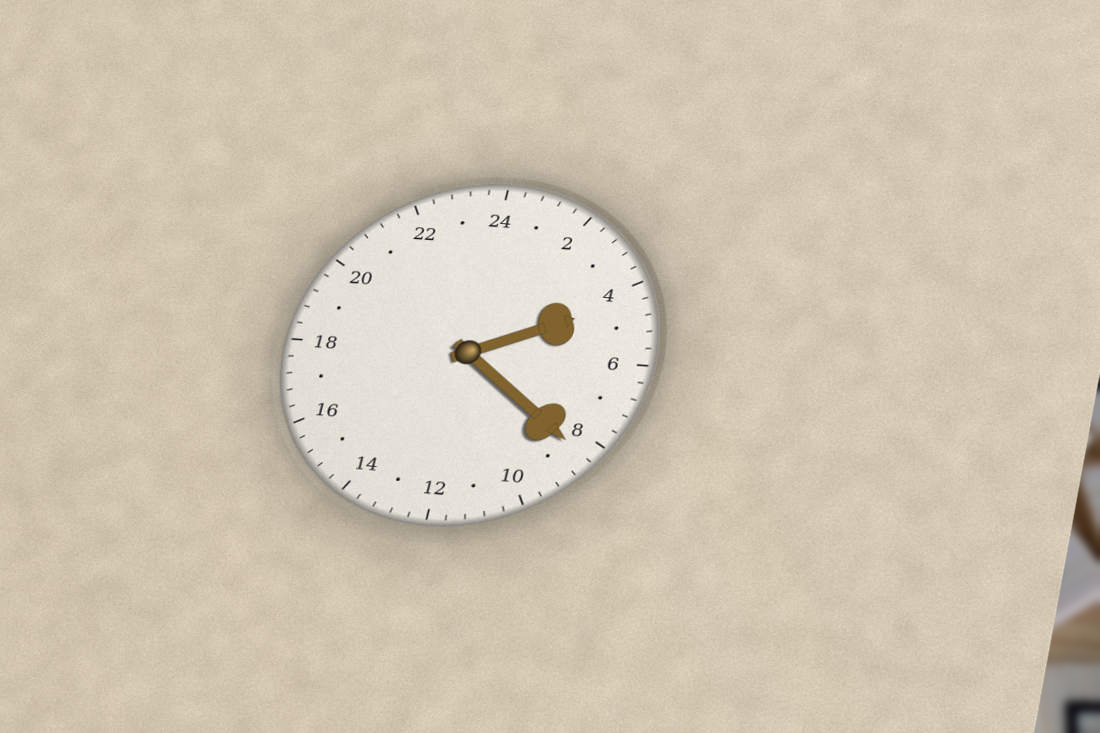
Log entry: 4:21
